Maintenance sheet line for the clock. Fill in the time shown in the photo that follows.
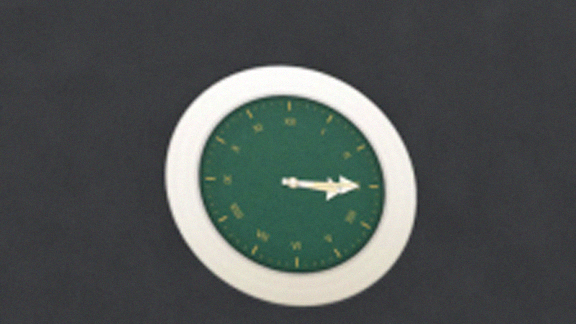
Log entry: 3:15
